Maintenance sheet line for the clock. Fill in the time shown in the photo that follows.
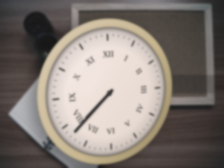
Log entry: 7:38
